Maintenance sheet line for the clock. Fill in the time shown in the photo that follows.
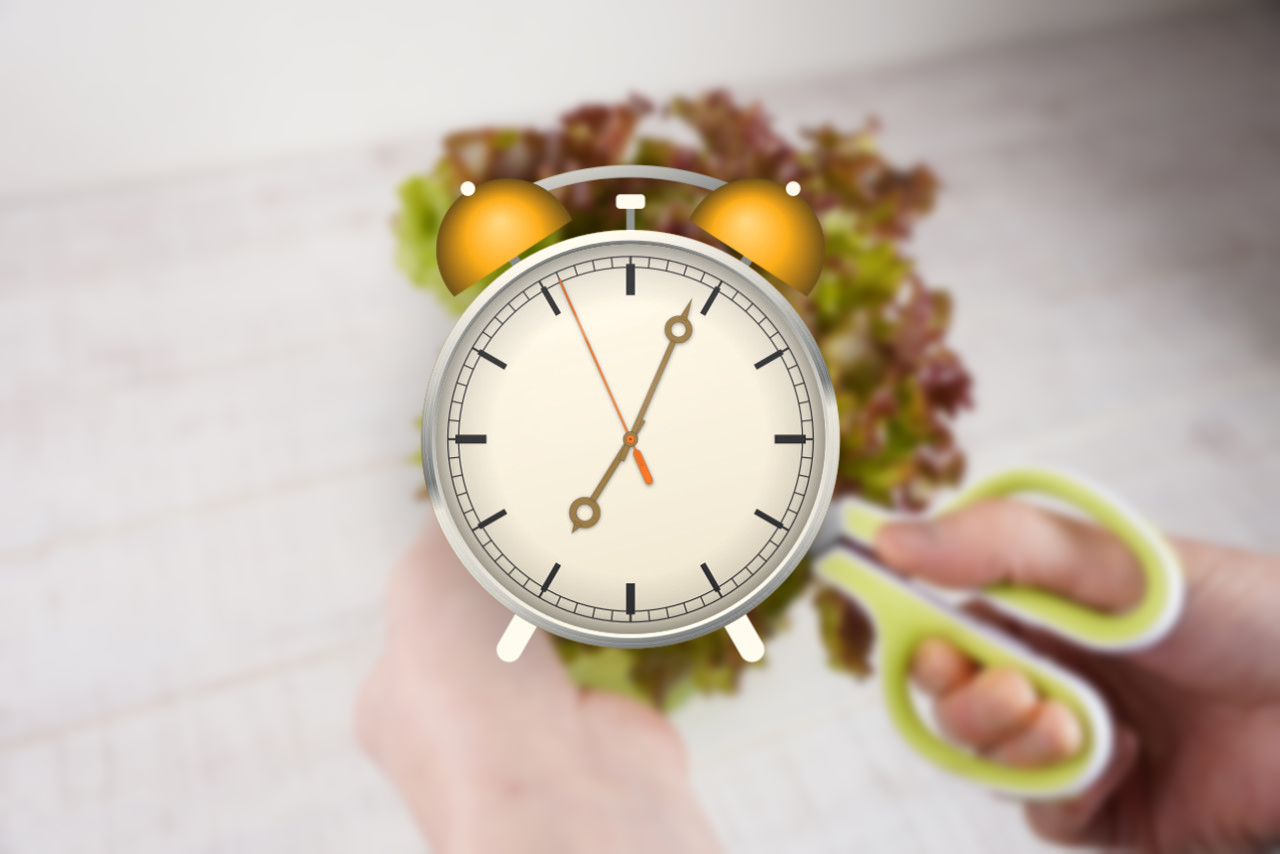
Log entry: 7:03:56
